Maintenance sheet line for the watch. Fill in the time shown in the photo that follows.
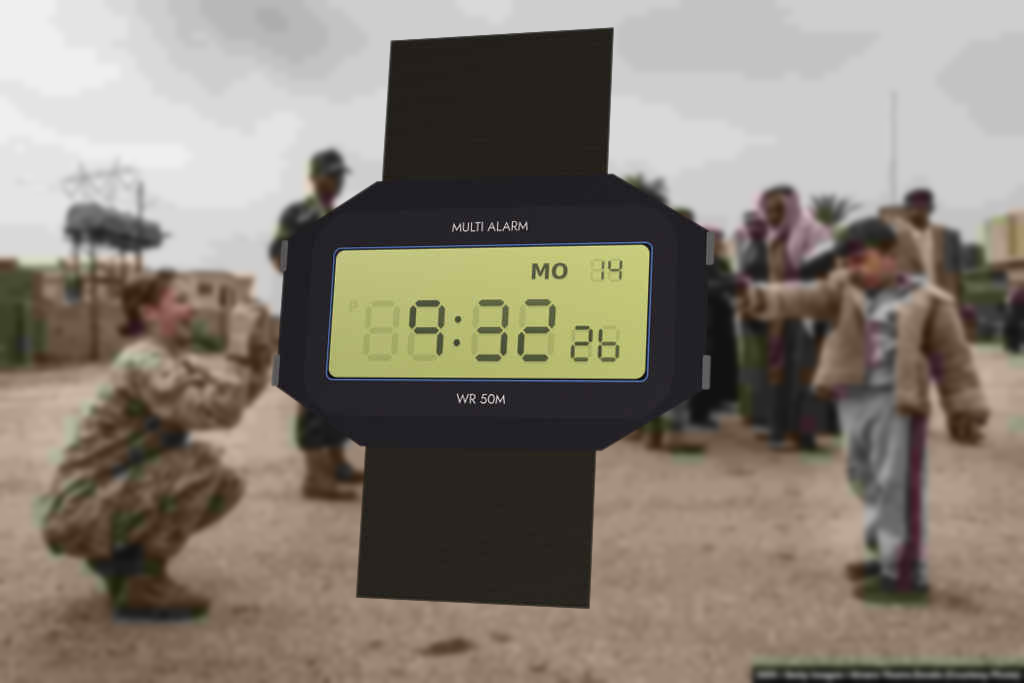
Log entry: 9:32:26
